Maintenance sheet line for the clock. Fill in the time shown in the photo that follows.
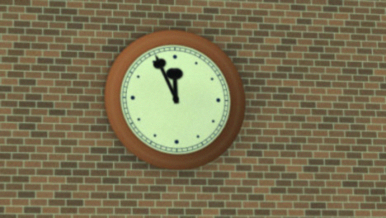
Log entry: 11:56
